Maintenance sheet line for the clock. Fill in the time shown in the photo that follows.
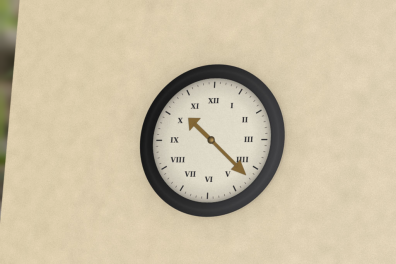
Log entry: 10:22
